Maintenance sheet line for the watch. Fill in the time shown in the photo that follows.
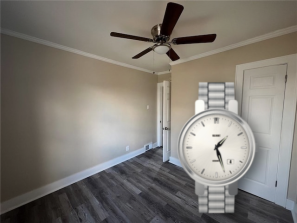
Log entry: 1:27
